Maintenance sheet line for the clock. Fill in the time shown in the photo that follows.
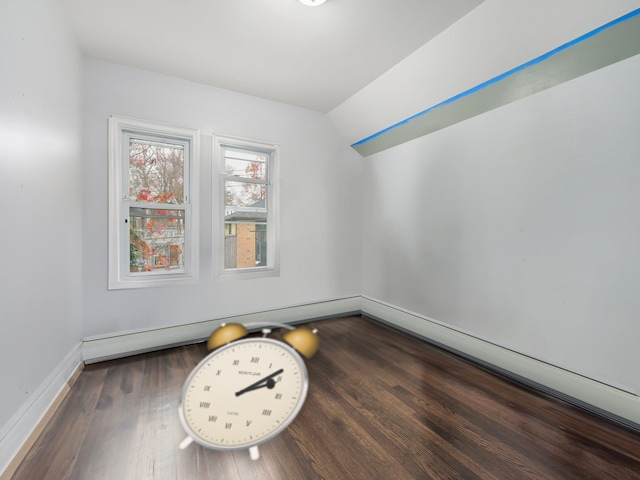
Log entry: 2:08
